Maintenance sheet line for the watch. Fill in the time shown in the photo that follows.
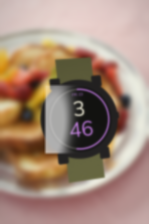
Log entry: 3:46
